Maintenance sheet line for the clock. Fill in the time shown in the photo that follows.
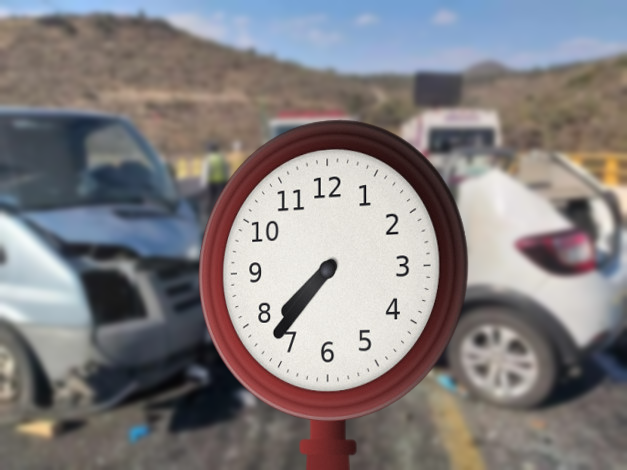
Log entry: 7:37
